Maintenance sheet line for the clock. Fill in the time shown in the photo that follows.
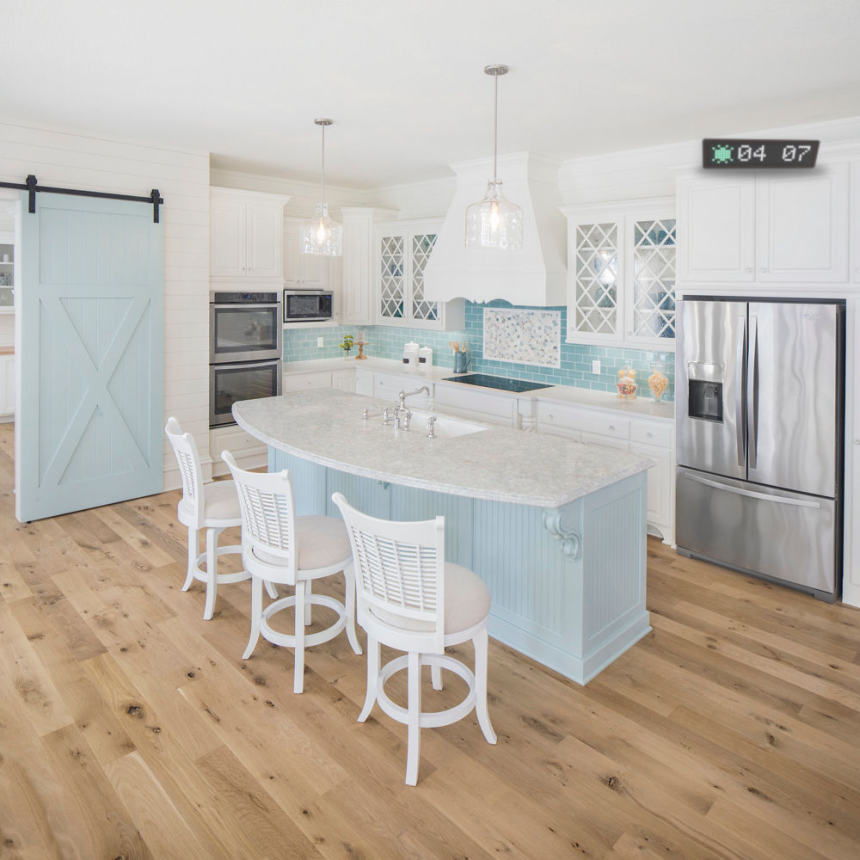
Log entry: 4:07
